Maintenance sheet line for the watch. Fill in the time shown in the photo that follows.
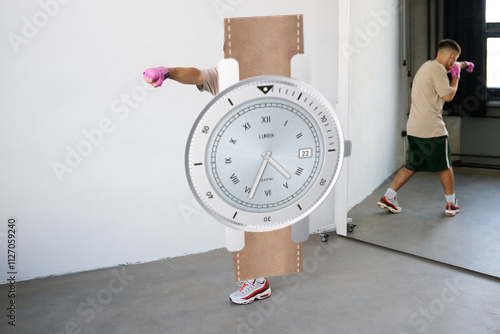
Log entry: 4:34
